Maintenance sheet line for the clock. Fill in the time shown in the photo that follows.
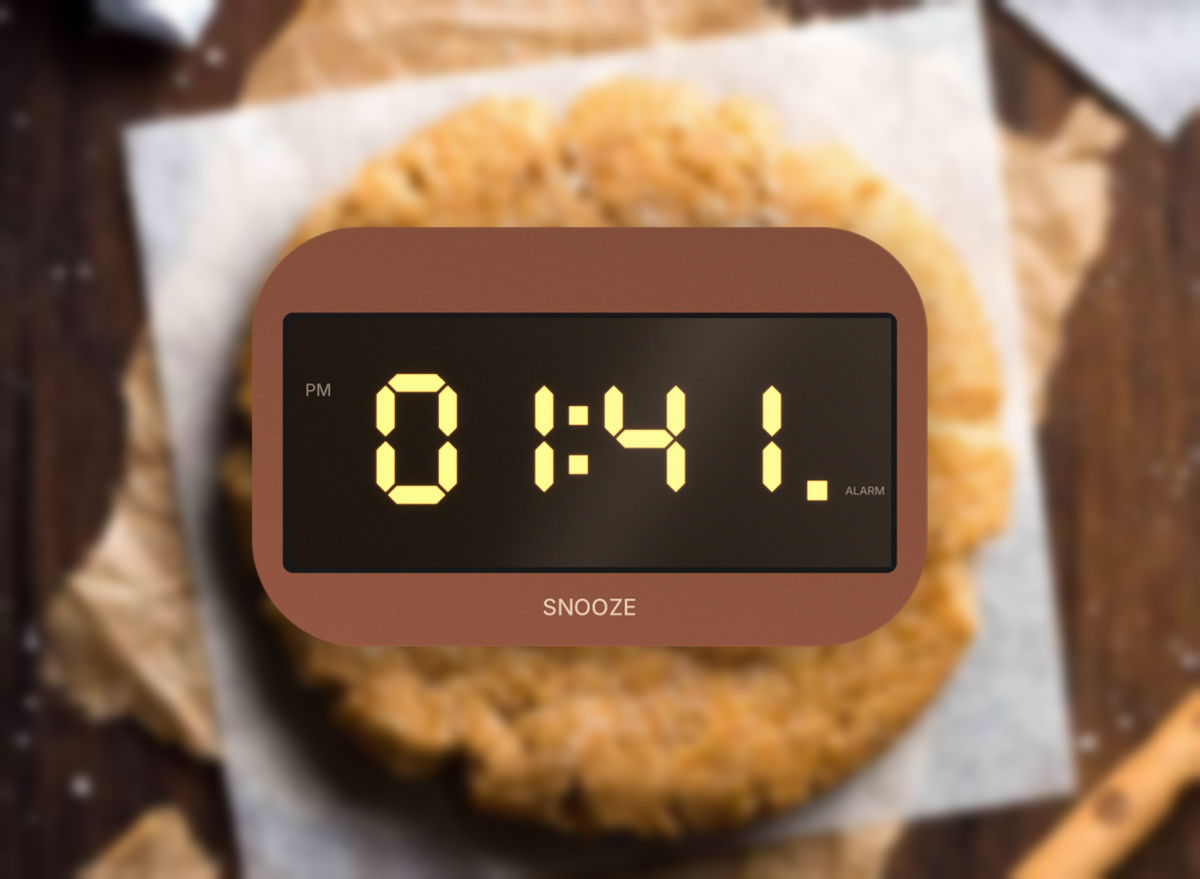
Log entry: 1:41
